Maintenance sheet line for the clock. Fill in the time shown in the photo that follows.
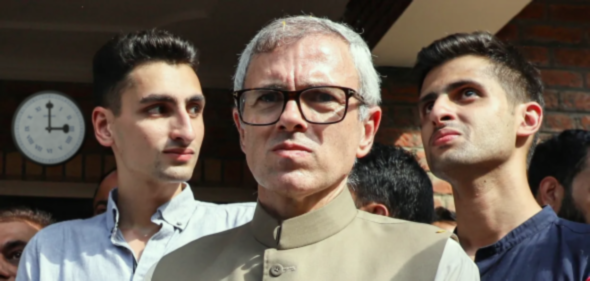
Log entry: 3:00
